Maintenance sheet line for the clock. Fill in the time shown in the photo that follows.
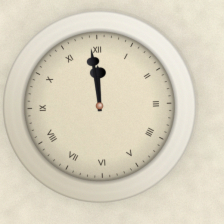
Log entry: 11:59
